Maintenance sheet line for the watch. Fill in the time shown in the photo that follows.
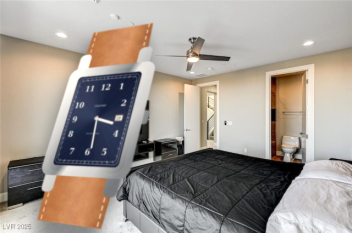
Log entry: 3:29
